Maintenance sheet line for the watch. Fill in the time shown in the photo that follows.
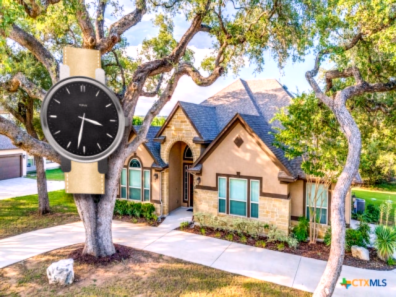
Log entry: 3:32
